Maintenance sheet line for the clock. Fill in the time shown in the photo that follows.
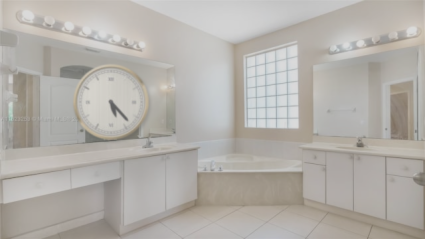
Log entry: 5:23
